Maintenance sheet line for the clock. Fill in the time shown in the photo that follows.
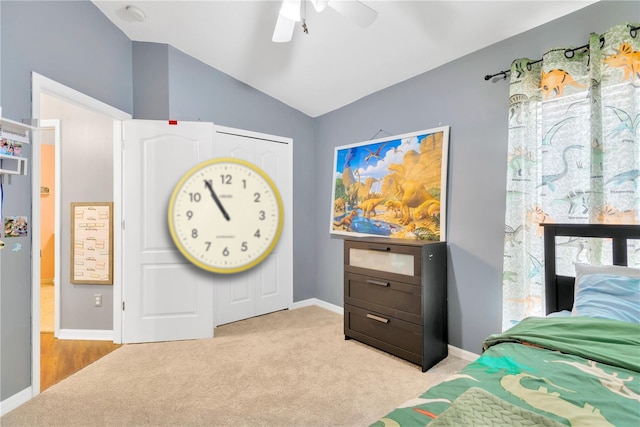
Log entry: 10:55
